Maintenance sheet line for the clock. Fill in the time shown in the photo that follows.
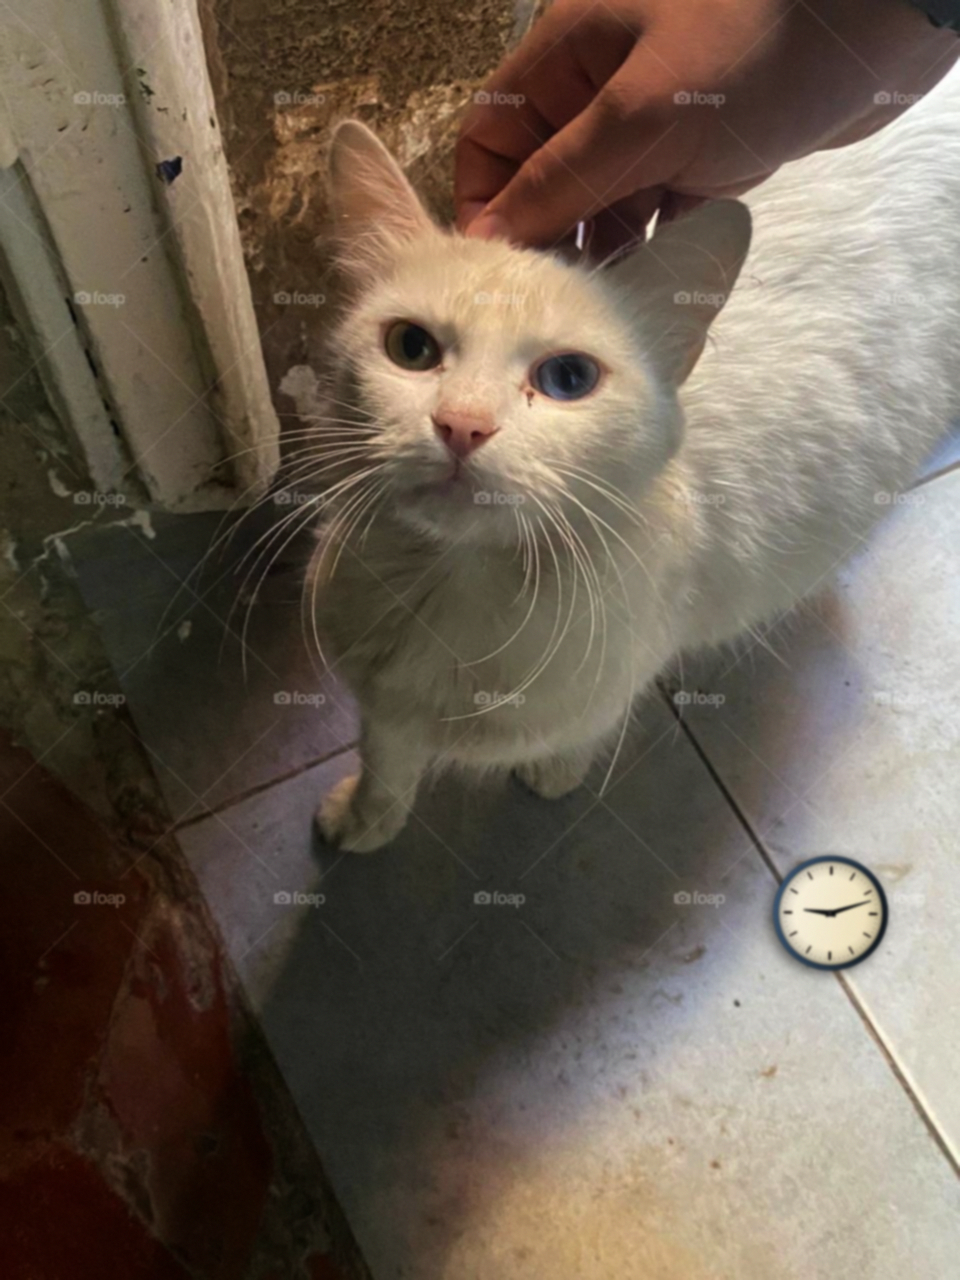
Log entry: 9:12
